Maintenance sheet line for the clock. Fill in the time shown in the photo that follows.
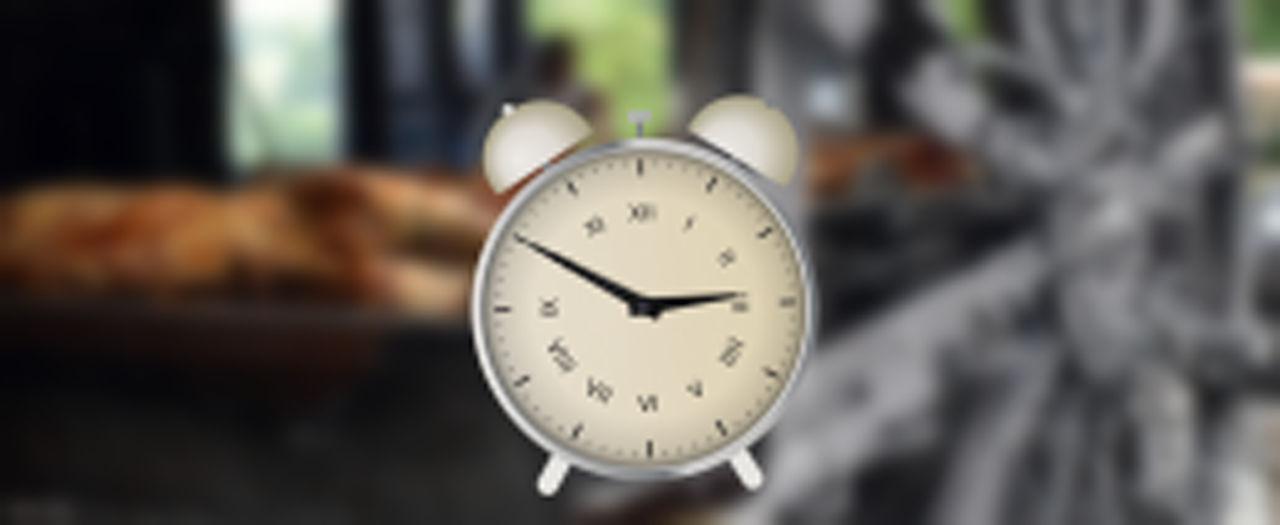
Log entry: 2:50
